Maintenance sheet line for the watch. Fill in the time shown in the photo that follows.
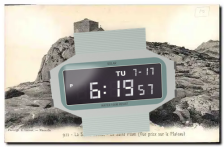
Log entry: 6:19:57
